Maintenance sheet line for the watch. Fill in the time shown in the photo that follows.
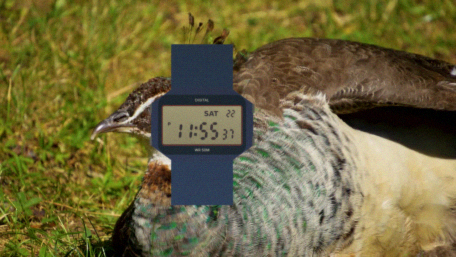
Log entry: 11:55:37
